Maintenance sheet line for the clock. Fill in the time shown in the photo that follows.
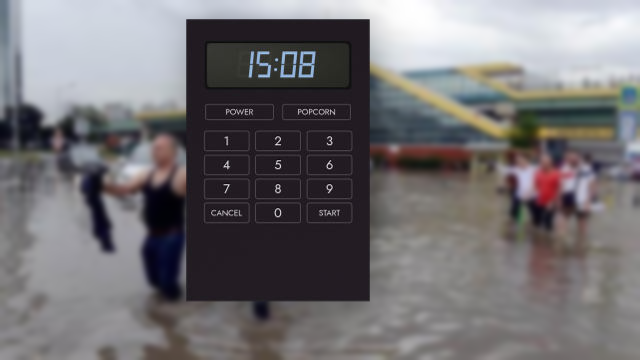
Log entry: 15:08
